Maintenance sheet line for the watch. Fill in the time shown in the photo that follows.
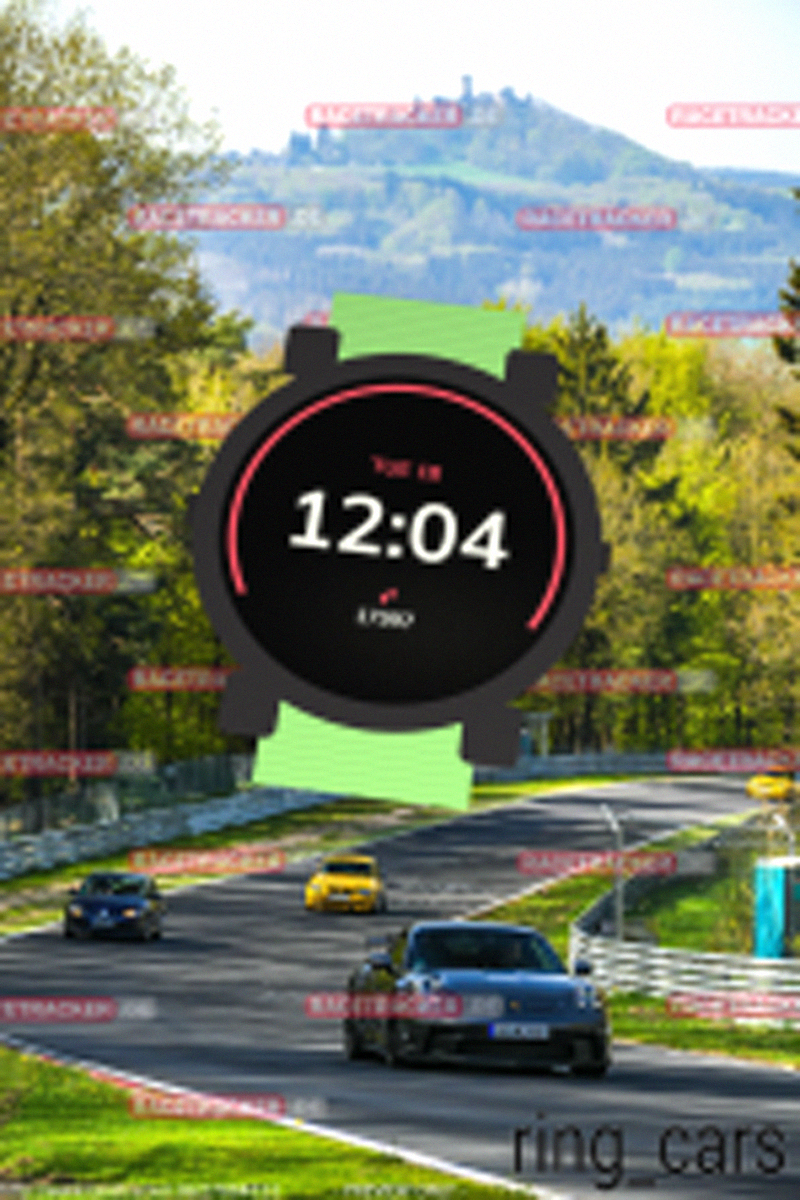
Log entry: 12:04
